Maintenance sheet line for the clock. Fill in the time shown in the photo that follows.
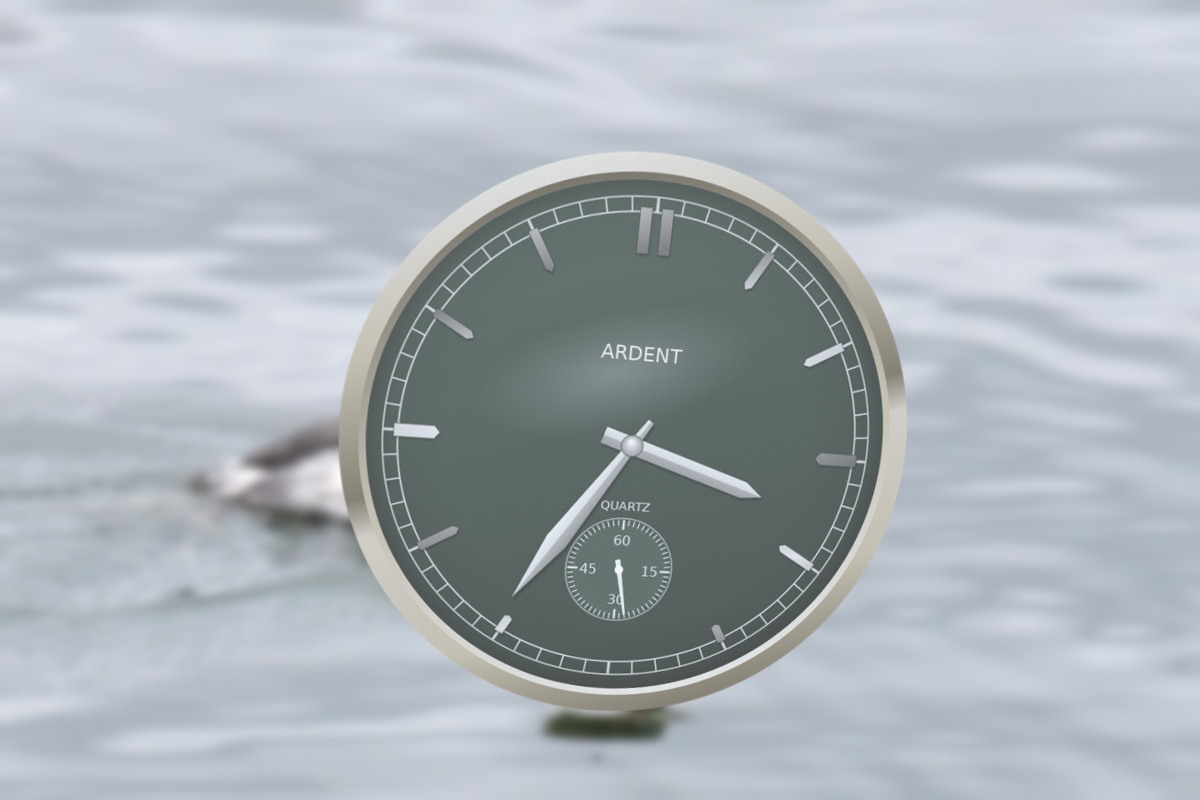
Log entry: 3:35:28
